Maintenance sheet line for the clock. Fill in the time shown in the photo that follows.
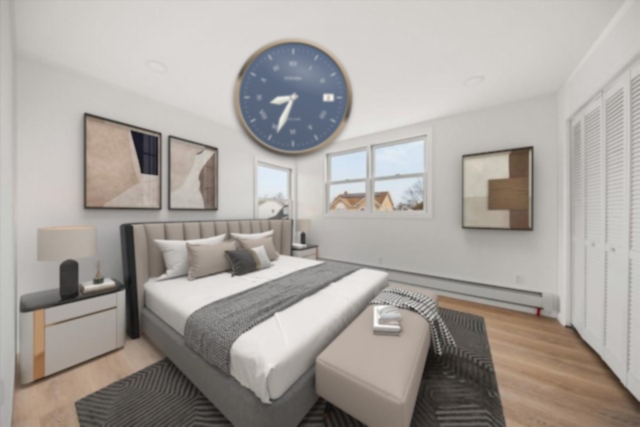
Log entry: 8:34
